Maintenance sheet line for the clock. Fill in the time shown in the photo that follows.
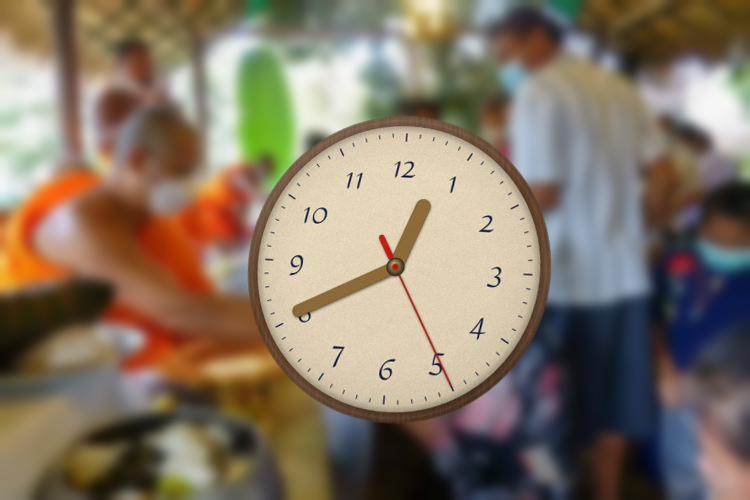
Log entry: 12:40:25
